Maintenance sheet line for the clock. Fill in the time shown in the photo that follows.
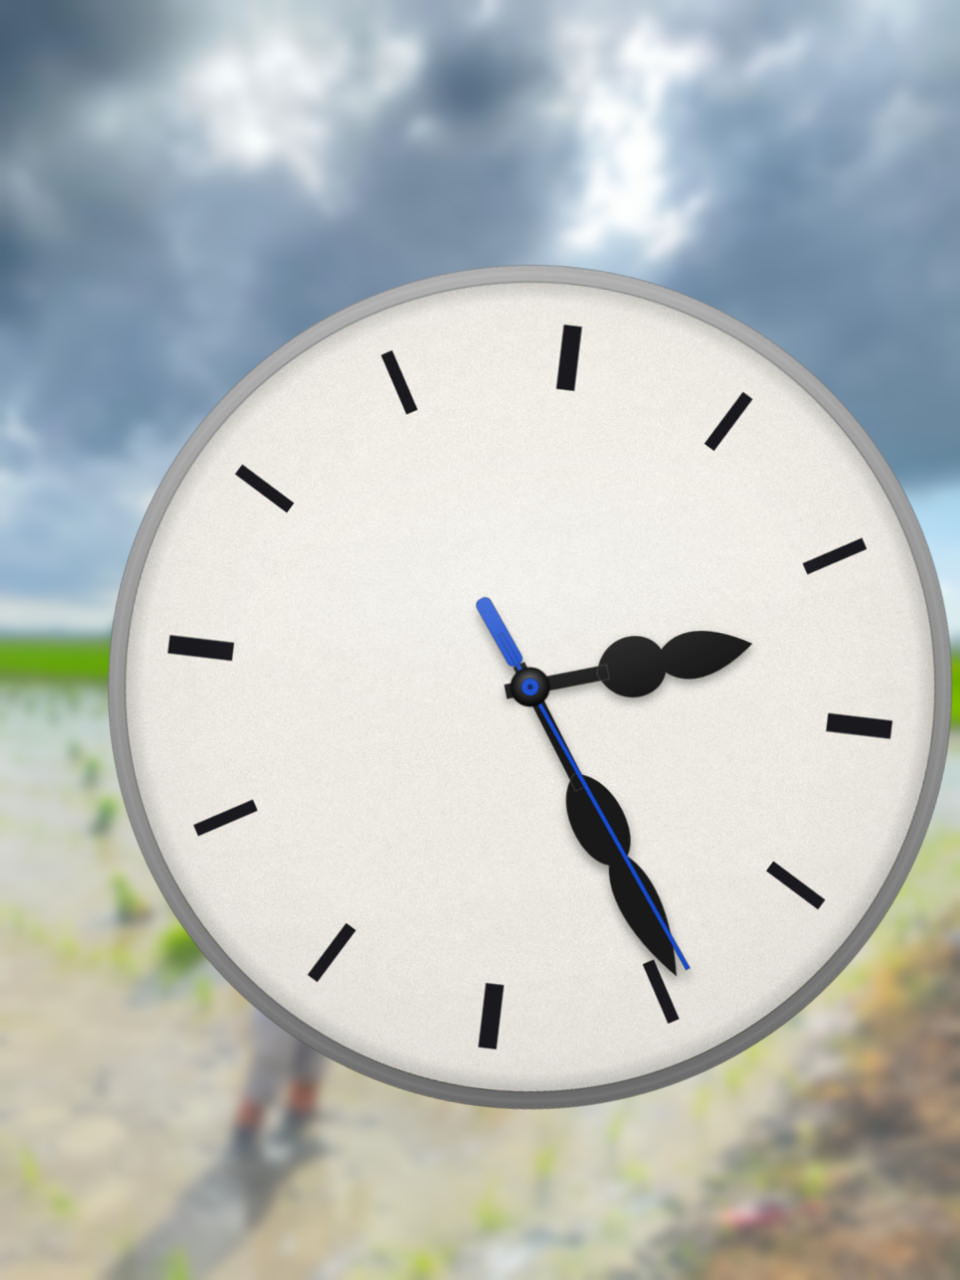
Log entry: 2:24:24
